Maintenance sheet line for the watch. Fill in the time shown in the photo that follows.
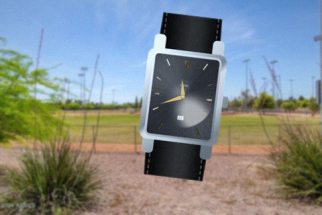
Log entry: 11:41
